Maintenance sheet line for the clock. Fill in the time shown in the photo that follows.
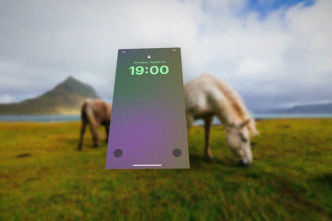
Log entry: 19:00
